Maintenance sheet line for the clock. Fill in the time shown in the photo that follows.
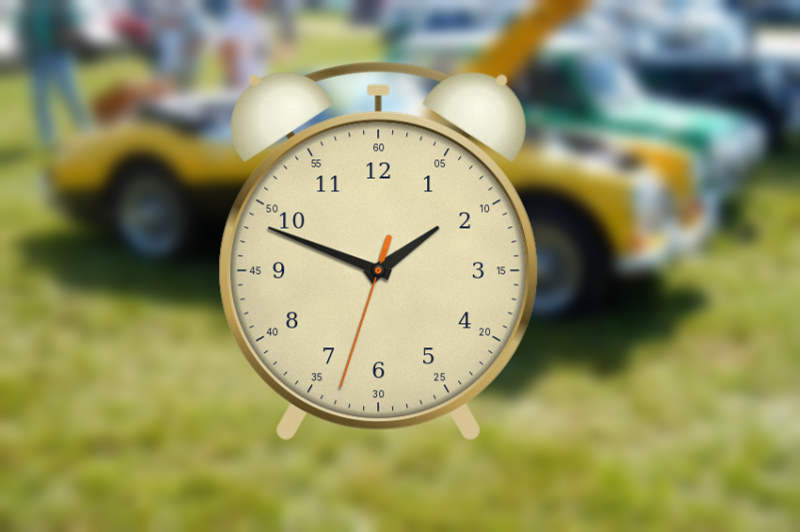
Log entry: 1:48:33
